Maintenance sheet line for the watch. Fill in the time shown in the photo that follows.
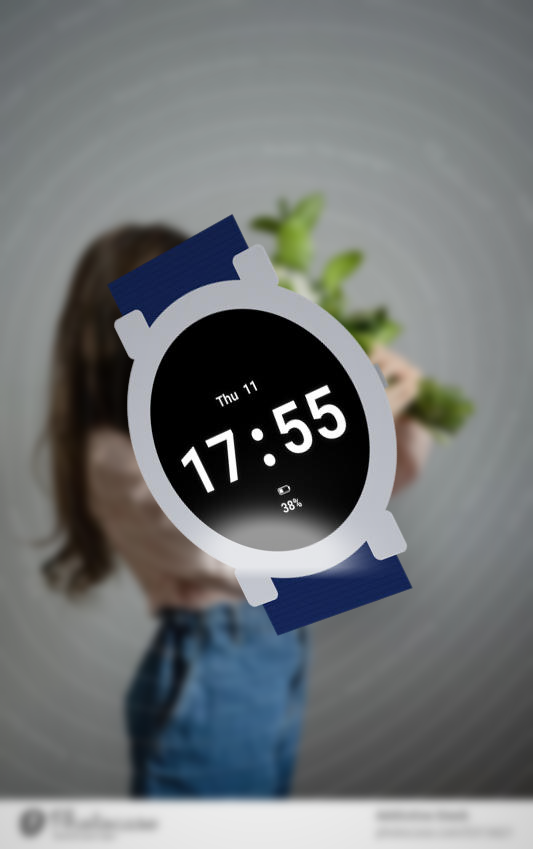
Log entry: 17:55
